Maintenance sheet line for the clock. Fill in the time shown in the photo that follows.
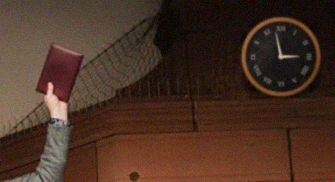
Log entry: 2:58
